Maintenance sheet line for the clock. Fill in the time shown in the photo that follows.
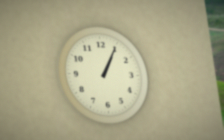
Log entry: 1:05
